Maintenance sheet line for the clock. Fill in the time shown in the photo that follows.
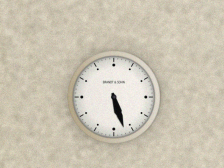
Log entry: 5:27
